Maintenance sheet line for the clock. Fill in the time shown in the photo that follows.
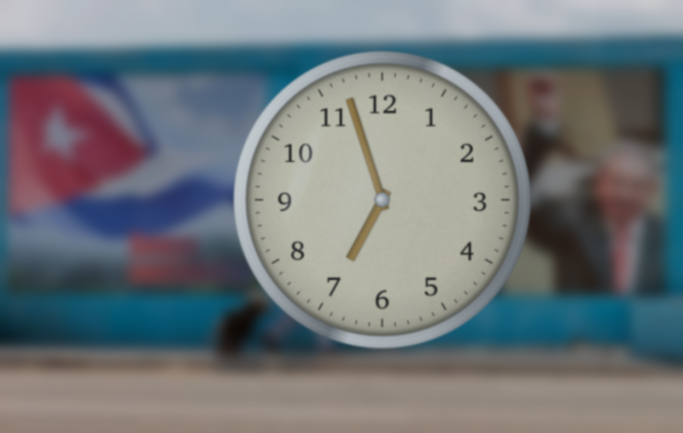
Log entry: 6:57
